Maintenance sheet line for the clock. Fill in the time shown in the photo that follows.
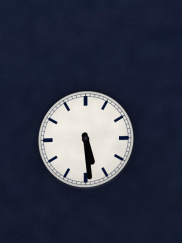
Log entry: 5:29
